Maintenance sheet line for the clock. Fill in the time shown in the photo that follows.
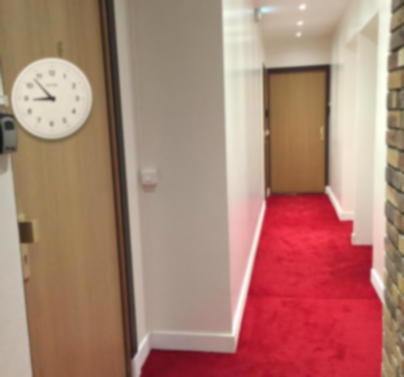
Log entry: 8:53
